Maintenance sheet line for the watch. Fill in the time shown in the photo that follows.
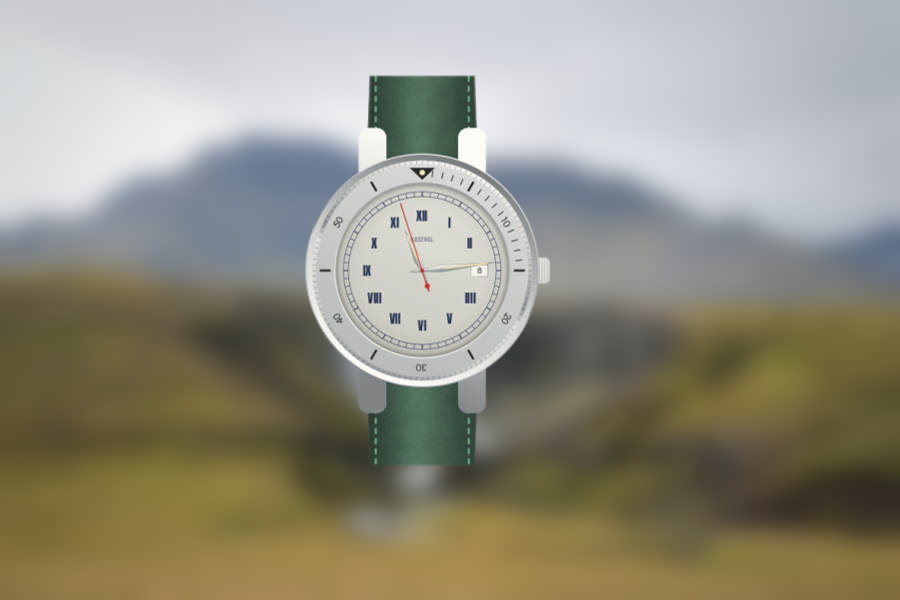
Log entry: 11:13:57
